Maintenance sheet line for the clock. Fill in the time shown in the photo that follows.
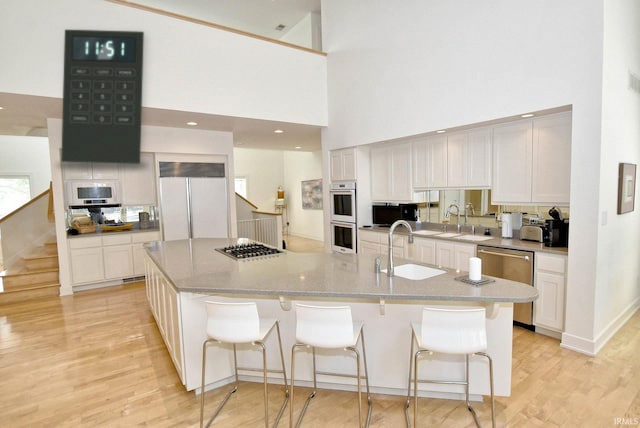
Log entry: 11:51
